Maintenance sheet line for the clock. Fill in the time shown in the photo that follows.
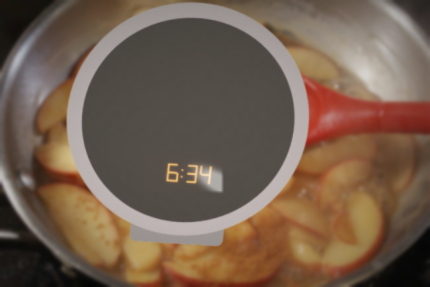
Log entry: 6:34
